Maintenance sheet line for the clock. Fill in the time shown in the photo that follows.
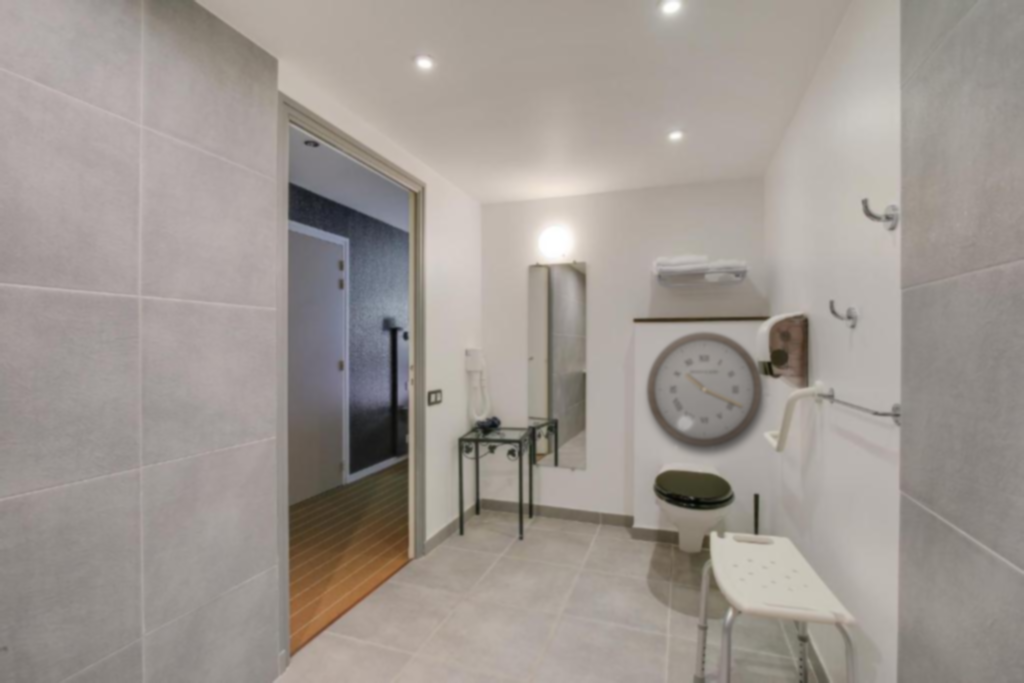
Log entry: 10:19
